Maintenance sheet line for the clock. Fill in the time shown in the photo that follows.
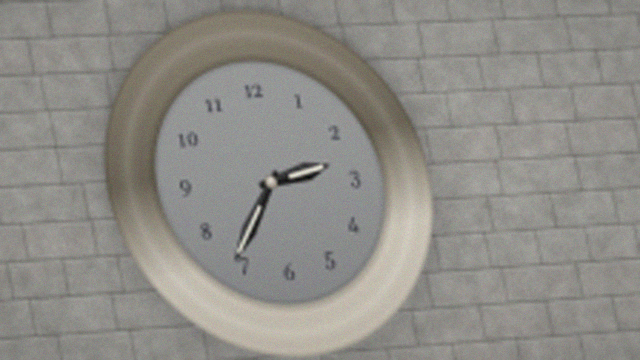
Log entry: 2:36
